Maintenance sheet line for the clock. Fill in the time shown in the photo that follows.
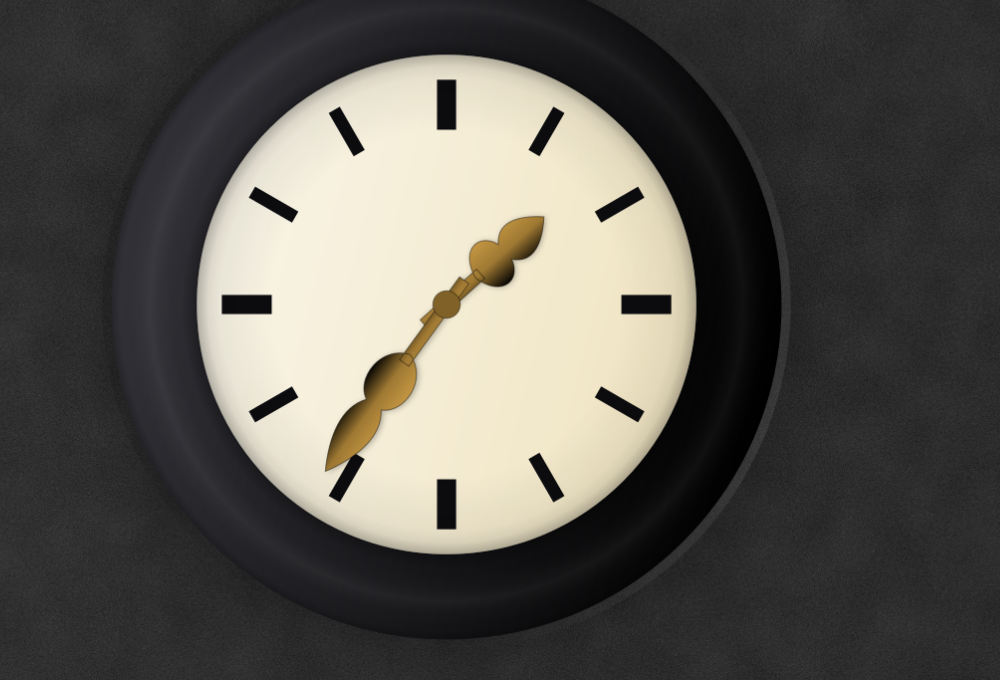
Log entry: 1:36
